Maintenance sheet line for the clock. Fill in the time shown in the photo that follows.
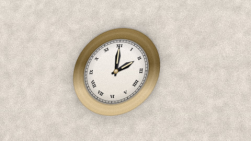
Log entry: 2:00
